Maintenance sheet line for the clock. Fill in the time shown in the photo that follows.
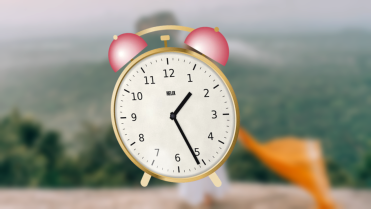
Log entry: 1:26
